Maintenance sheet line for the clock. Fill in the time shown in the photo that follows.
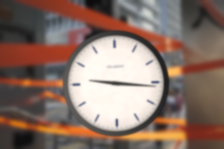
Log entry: 9:16
